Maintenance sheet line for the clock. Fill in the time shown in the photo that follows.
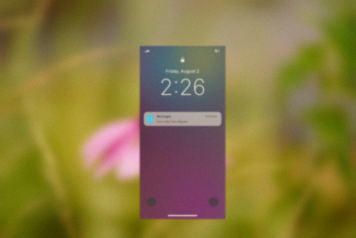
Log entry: 2:26
